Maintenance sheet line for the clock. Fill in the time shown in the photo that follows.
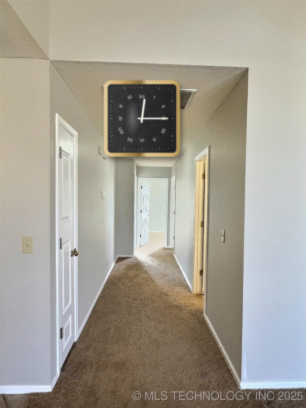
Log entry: 12:15
